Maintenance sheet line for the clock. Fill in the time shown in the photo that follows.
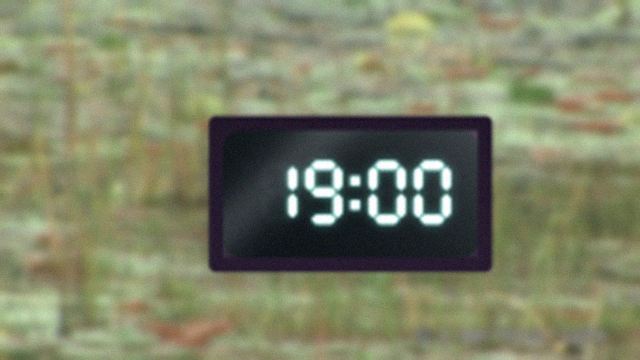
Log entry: 19:00
